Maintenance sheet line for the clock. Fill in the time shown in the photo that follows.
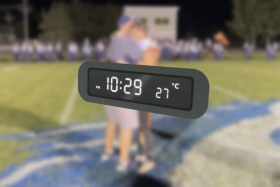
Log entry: 10:29
